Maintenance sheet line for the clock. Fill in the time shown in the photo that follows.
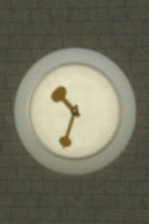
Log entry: 10:33
